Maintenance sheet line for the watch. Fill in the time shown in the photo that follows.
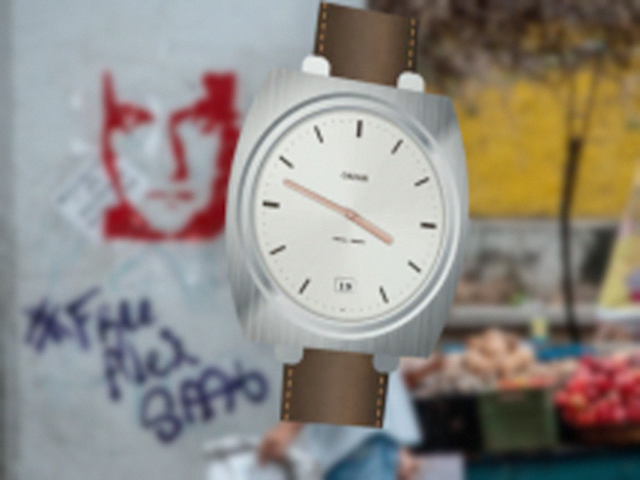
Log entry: 3:48
